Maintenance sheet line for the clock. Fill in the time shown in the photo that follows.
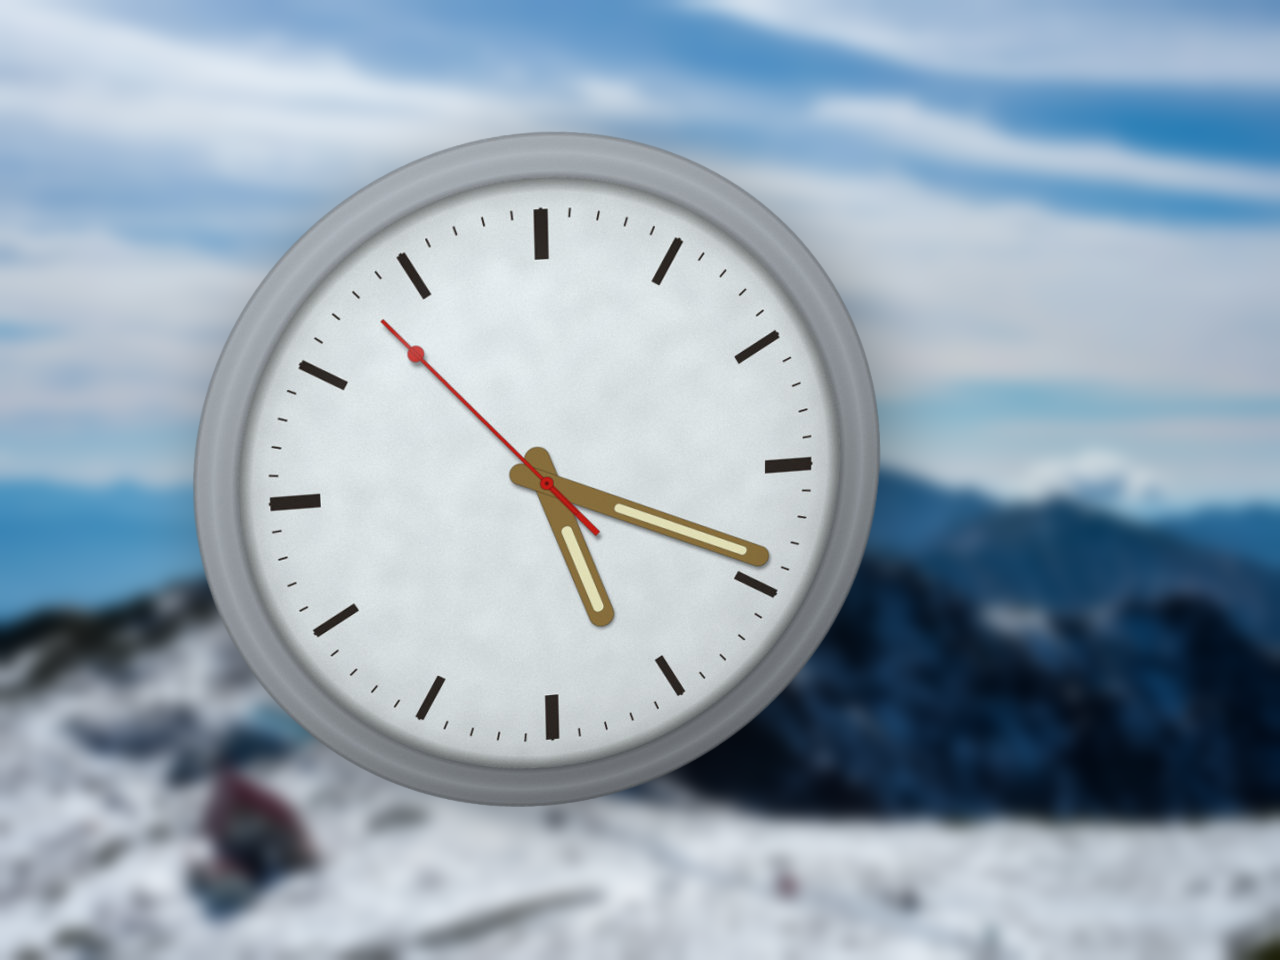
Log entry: 5:18:53
